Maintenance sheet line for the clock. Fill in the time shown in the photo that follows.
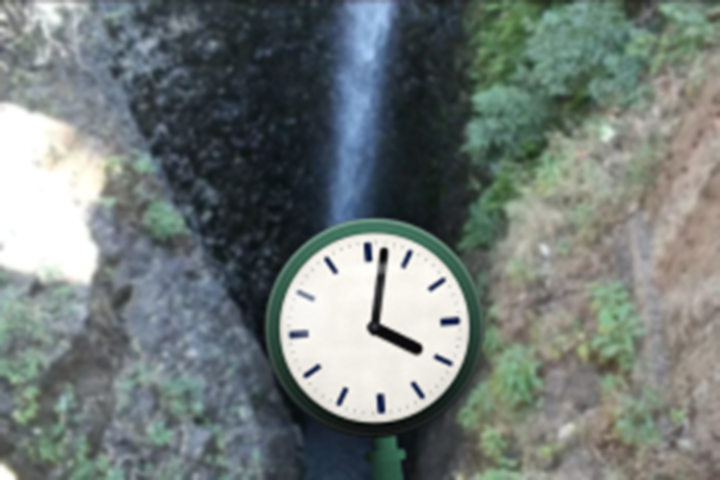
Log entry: 4:02
